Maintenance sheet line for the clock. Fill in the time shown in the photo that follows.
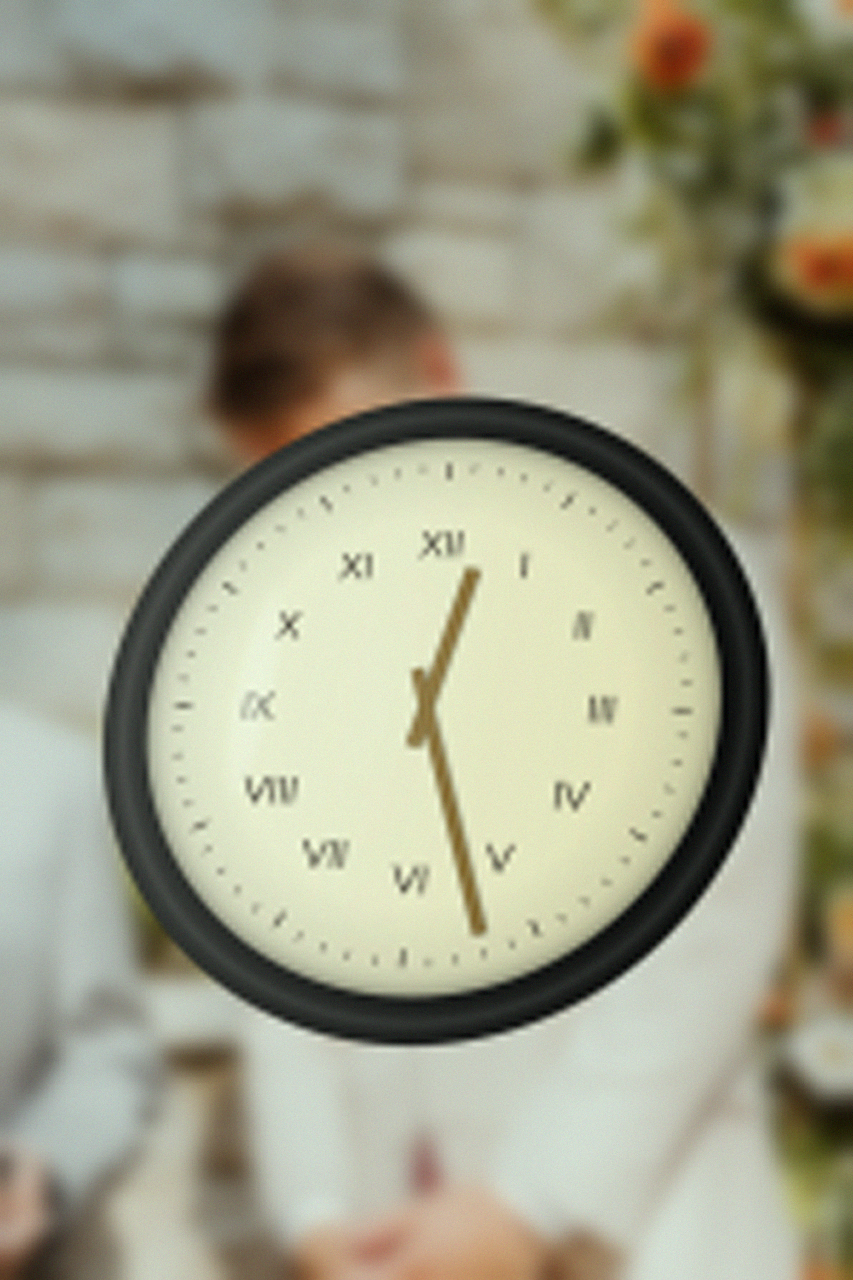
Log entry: 12:27
